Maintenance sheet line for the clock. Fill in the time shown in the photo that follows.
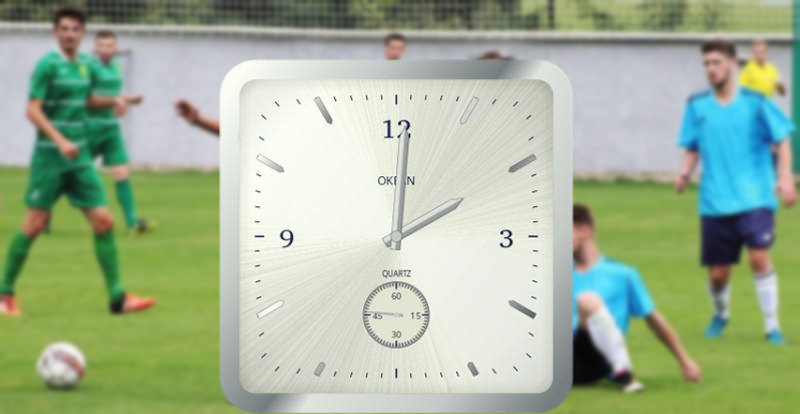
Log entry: 2:00:46
